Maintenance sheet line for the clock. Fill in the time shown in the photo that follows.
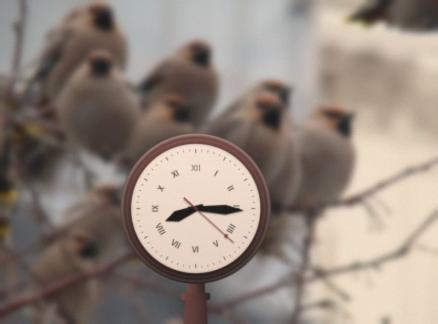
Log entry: 8:15:22
